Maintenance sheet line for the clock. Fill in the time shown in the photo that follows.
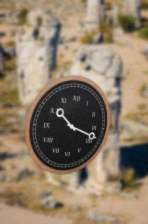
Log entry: 10:18
